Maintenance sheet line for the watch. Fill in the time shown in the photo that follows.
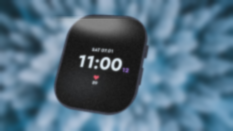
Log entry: 11:00
